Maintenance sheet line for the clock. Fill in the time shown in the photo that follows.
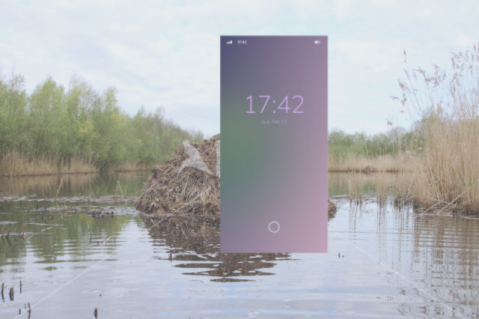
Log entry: 17:42
